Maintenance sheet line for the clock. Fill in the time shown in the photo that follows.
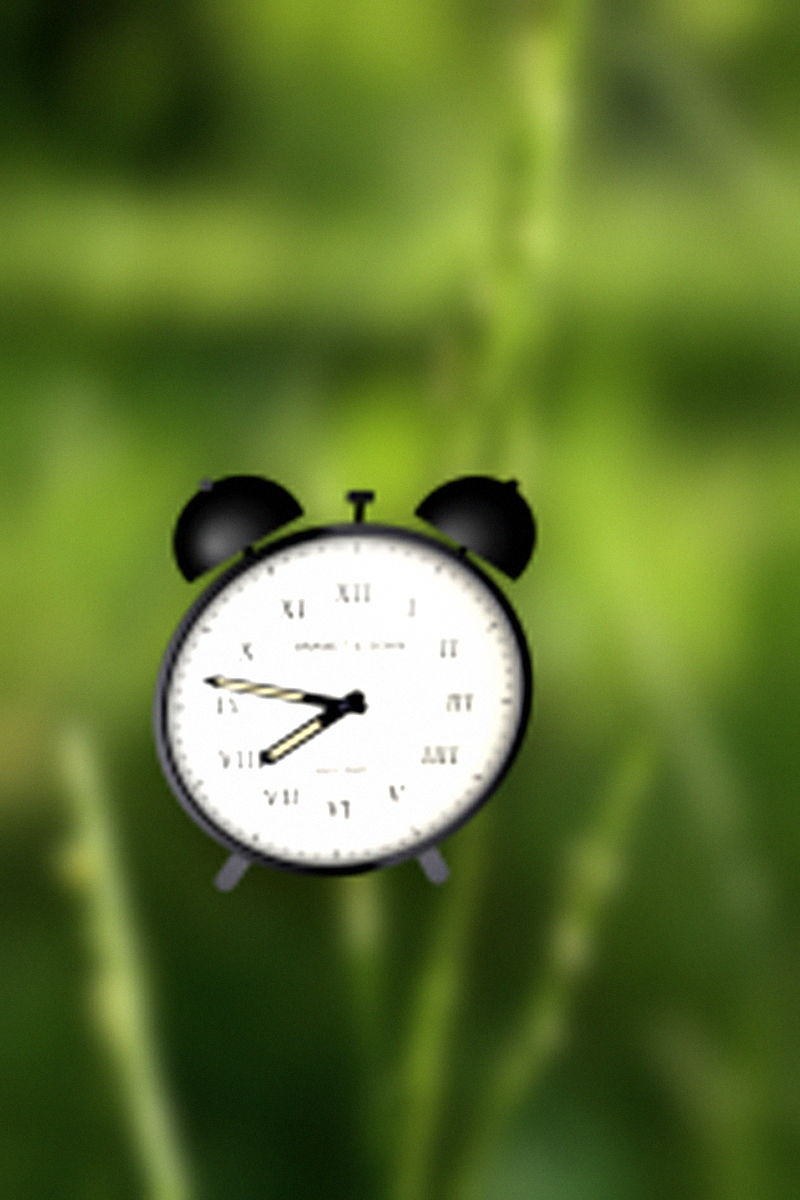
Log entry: 7:47
